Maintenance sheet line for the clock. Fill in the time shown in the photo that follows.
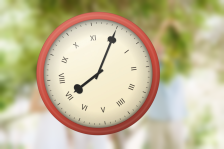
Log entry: 7:00
